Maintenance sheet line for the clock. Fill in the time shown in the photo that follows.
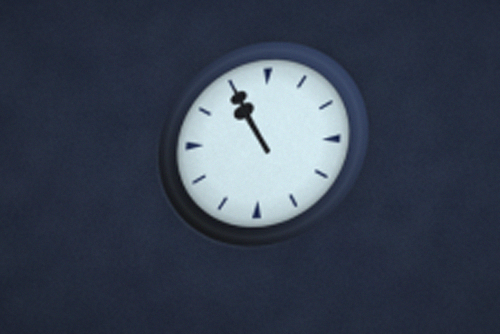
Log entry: 10:55
